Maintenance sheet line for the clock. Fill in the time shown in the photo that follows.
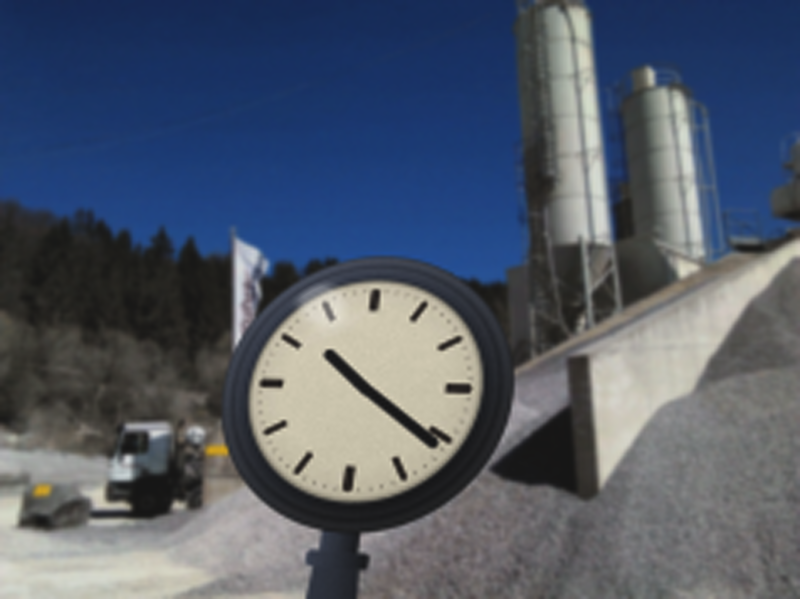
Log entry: 10:21
